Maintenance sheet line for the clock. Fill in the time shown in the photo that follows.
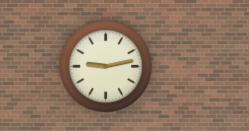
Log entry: 9:13
